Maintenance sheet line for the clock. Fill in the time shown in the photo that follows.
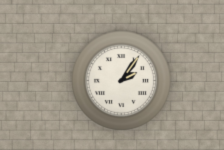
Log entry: 2:06
